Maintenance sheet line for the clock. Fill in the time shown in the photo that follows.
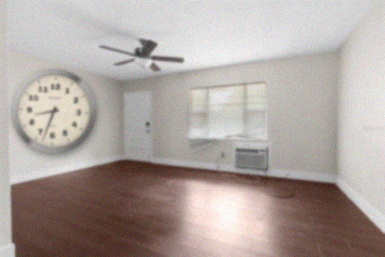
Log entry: 8:33
